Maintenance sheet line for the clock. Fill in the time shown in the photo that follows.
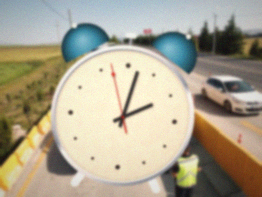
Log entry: 2:01:57
